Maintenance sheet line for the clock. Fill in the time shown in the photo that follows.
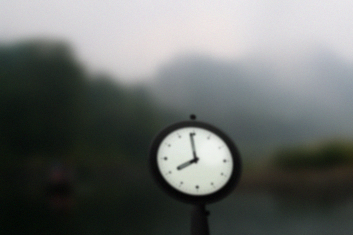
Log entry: 7:59
